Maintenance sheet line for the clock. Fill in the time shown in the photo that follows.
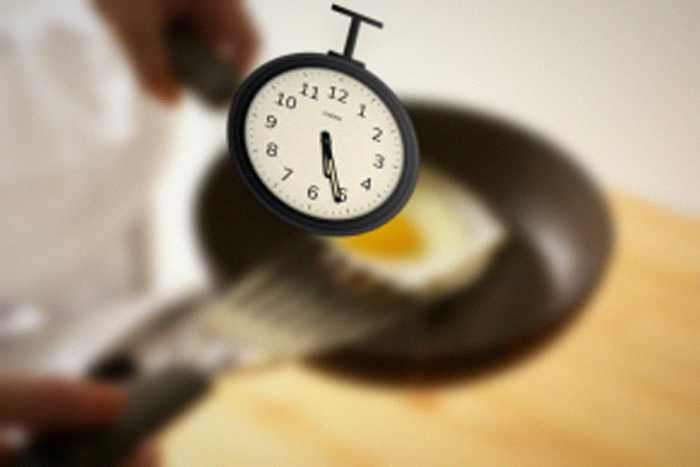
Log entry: 5:26
